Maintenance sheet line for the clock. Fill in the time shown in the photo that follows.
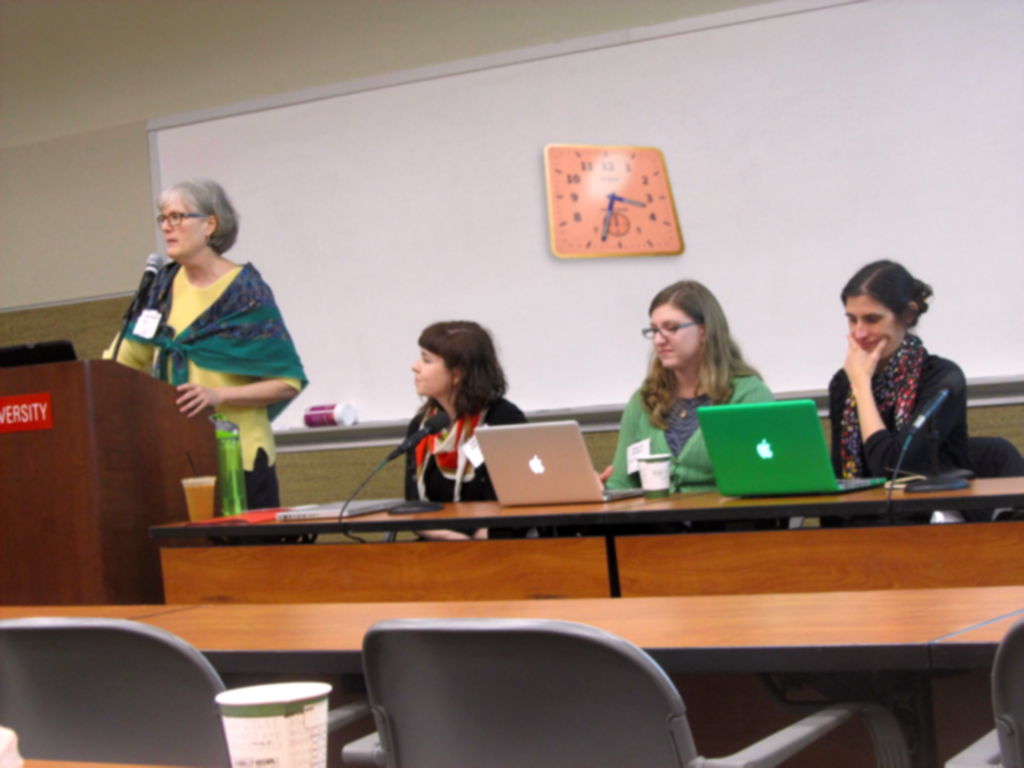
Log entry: 3:33
